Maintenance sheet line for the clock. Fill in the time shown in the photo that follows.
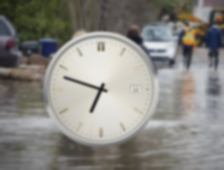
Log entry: 6:48
